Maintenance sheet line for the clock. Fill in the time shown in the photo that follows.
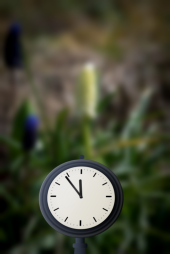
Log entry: 11:54
